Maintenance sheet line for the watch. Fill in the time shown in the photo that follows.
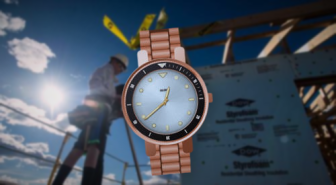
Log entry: 12:39
